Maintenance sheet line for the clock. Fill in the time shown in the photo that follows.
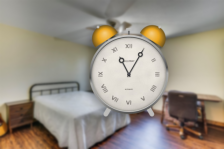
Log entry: 11:05
